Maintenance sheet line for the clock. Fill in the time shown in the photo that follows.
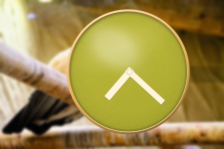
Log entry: 7:22
